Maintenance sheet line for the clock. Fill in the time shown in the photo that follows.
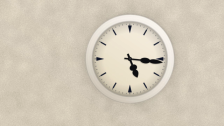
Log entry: 5:16
